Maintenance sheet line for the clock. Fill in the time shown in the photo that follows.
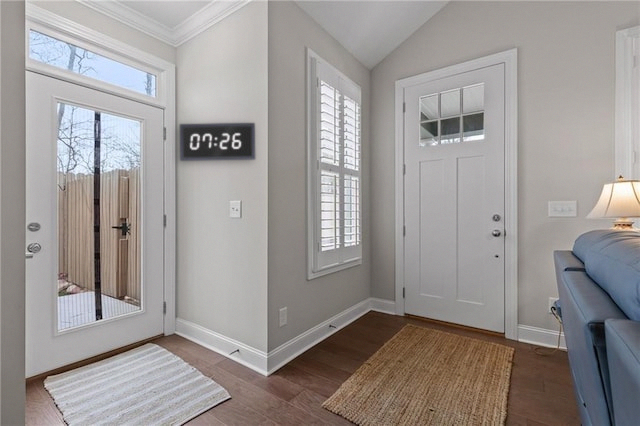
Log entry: 7:26
